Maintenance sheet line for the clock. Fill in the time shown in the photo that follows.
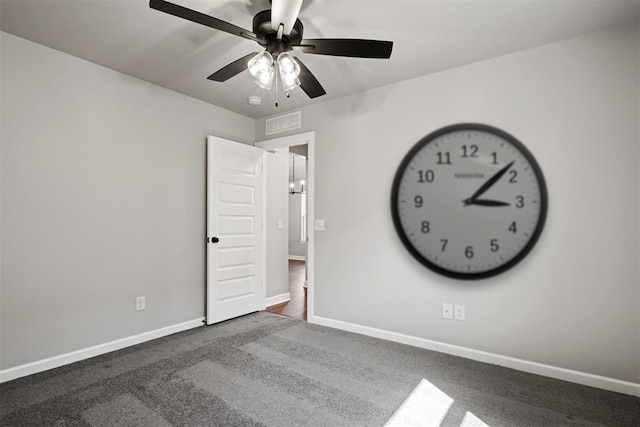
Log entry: 3:08
